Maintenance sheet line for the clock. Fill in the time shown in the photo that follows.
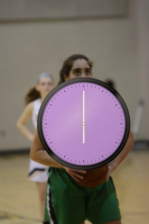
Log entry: 6:00
